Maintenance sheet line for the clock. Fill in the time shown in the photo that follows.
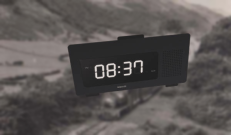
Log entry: 8:37
